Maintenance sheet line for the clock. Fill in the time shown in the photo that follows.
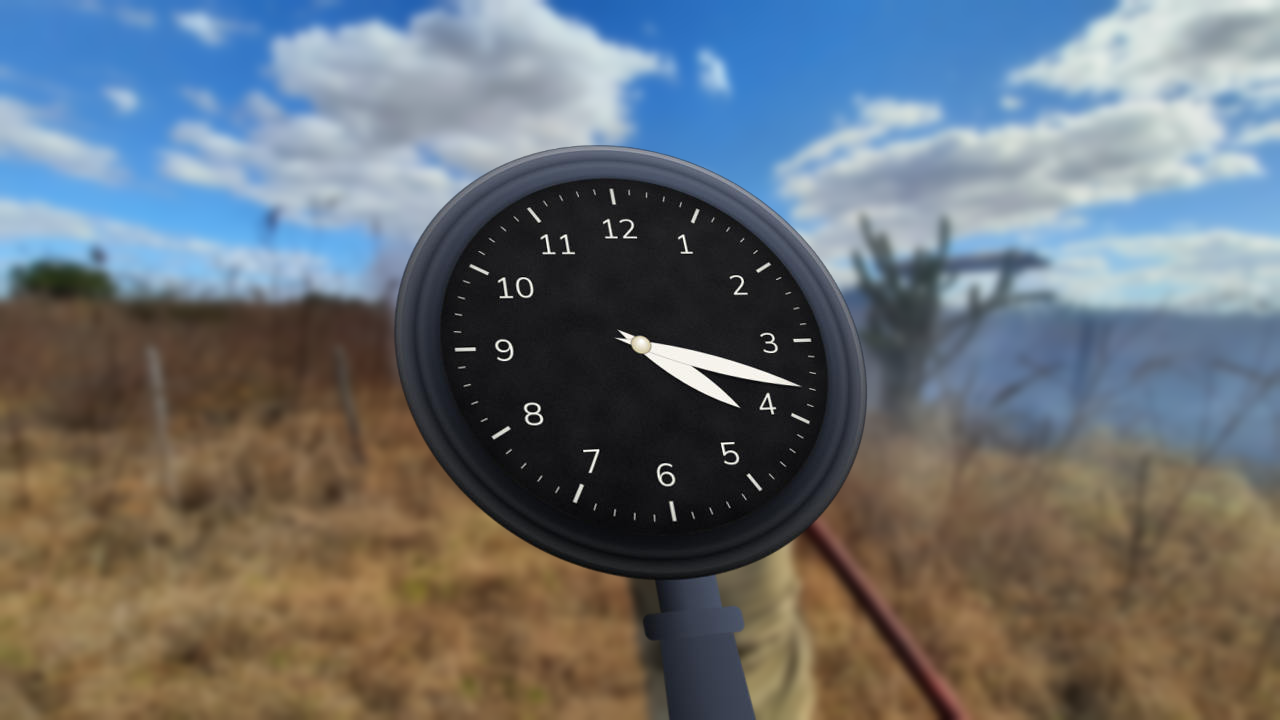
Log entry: 4:18
